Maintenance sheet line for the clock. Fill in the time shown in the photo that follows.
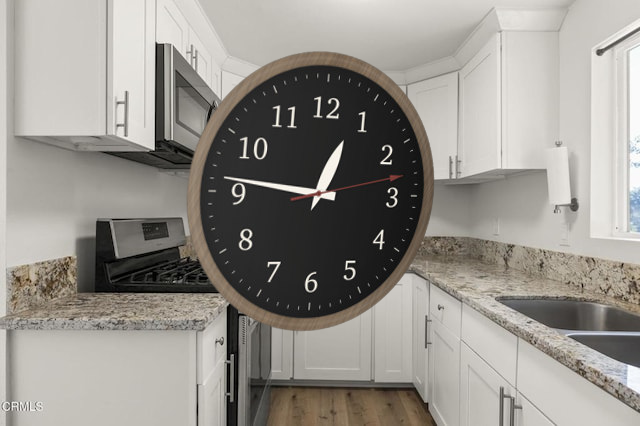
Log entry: 12:46:13
